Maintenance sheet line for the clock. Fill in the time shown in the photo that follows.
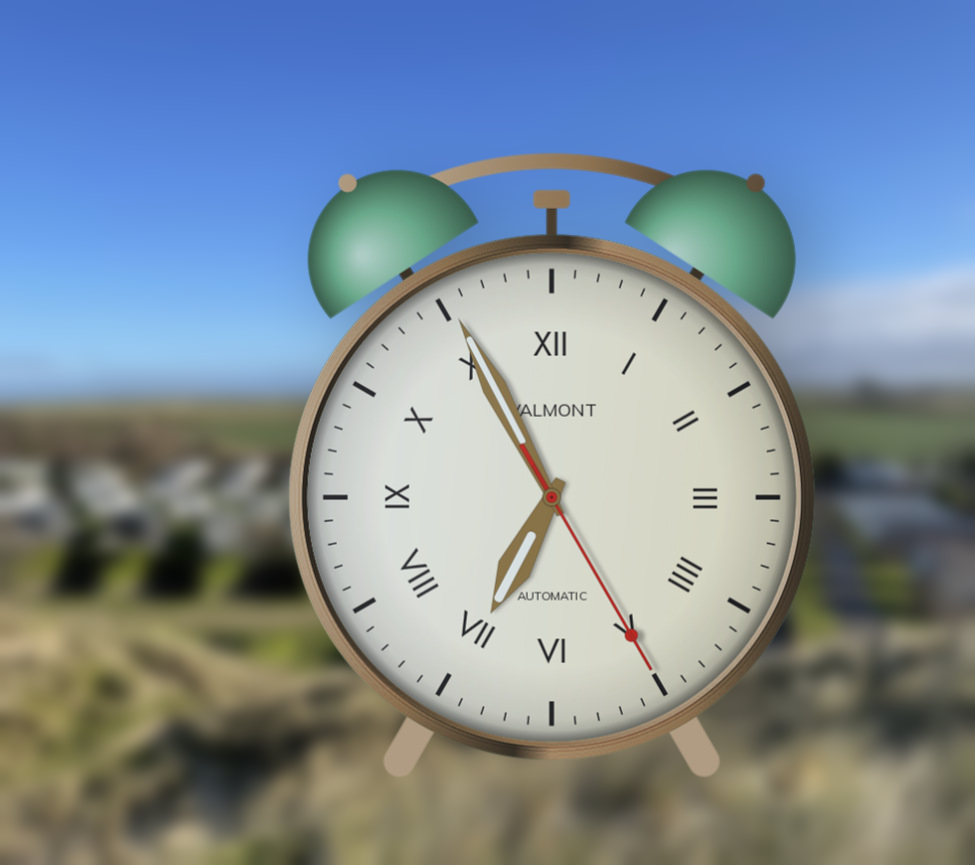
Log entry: 6:55:25
